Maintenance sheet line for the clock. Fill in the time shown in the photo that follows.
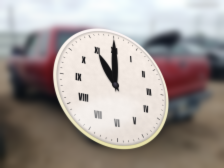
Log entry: 11:00
